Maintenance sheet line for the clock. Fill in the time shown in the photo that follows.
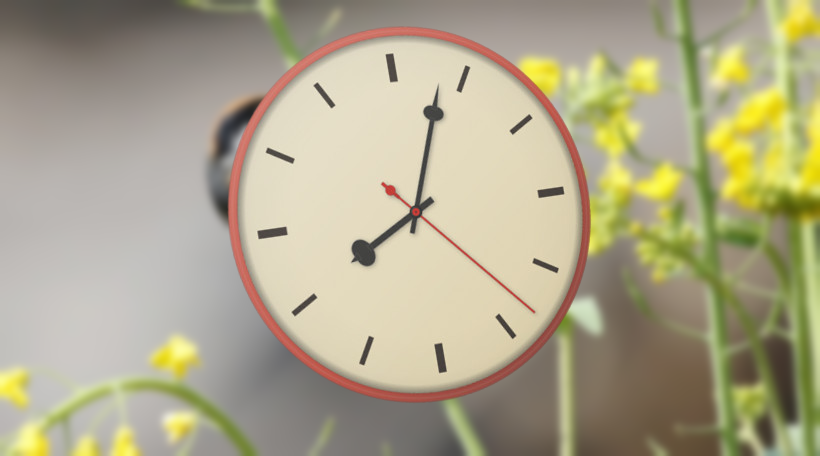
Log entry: 8:03:23
